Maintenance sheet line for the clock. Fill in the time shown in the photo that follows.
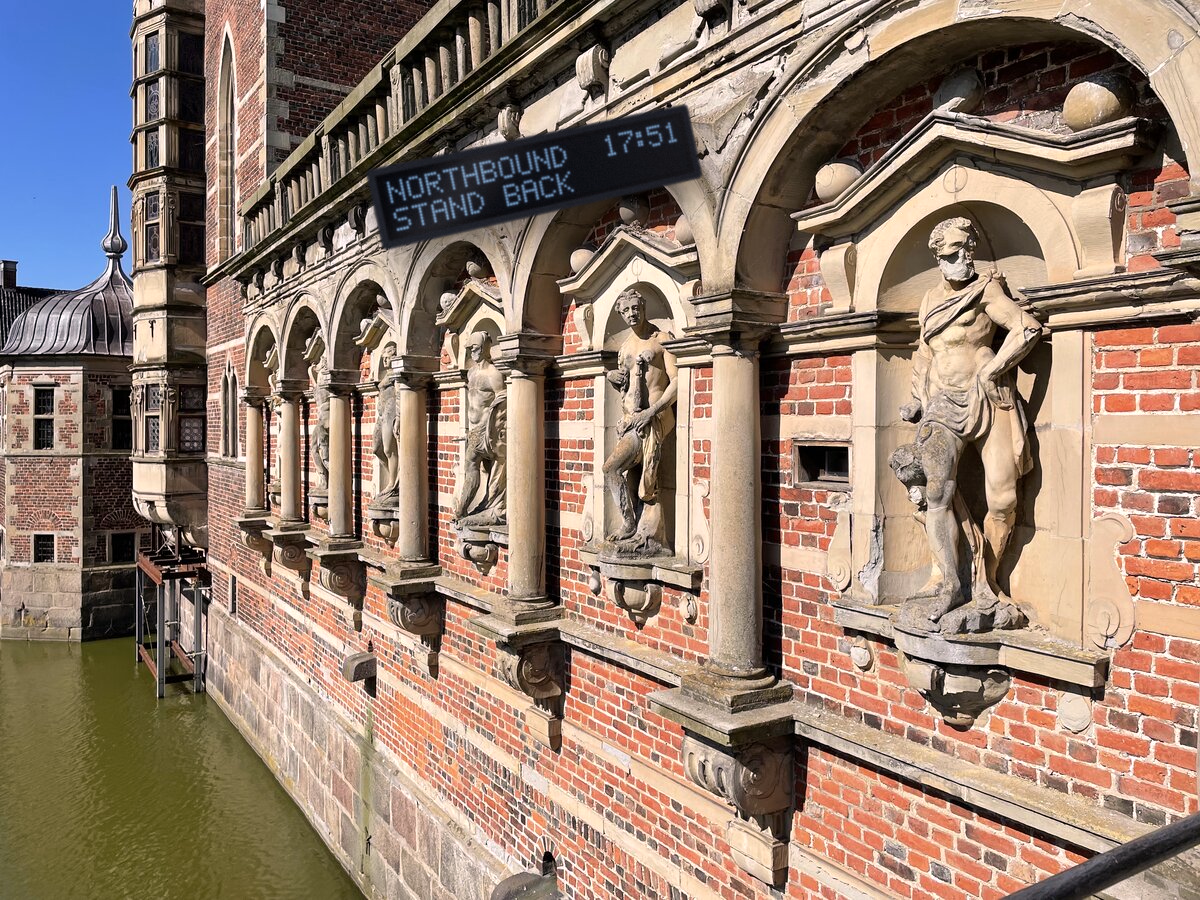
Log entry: 17:51
